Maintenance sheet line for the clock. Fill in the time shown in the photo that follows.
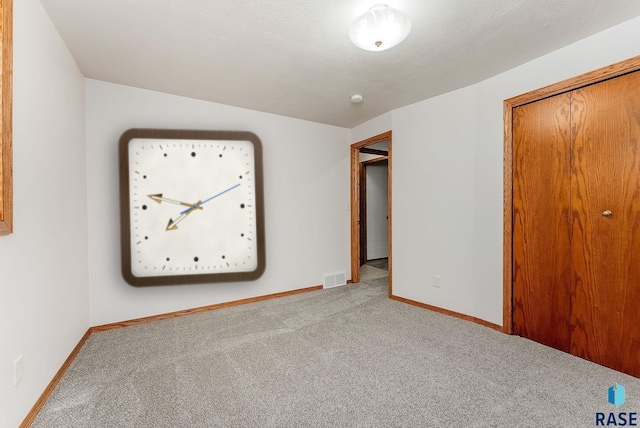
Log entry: 7:47:11
